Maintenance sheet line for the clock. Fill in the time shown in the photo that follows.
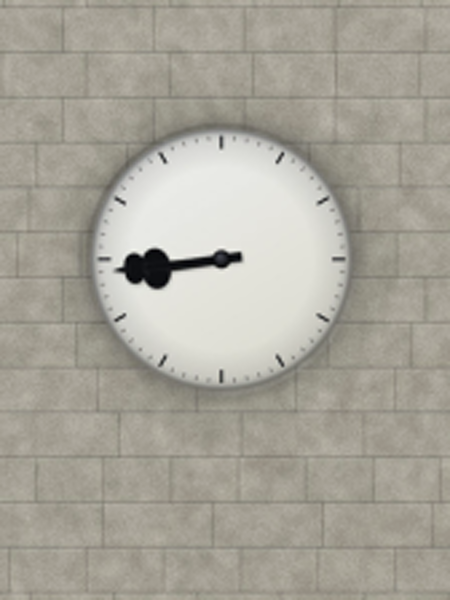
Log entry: 8:44
